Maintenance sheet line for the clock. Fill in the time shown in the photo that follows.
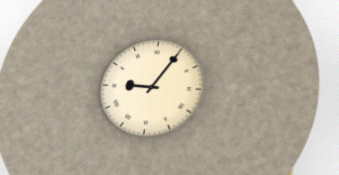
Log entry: 9:05
